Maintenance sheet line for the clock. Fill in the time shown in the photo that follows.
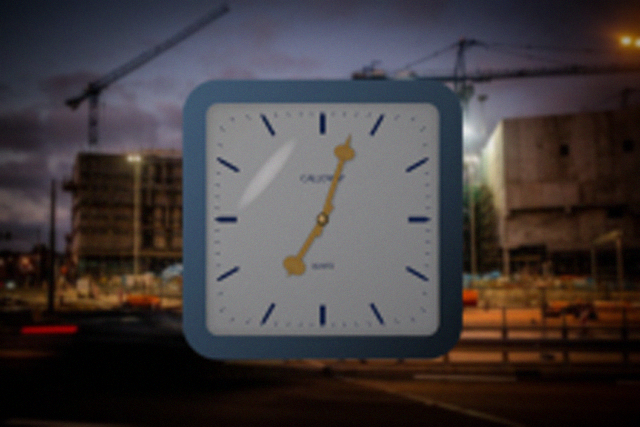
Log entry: 7:03
